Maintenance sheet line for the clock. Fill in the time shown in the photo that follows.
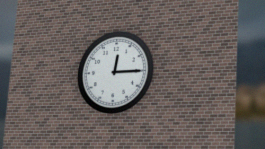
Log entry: 12:15
